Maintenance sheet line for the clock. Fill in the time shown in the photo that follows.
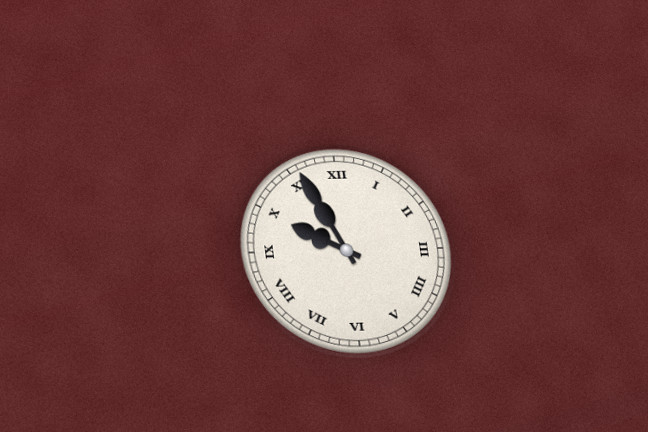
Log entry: 9:56
